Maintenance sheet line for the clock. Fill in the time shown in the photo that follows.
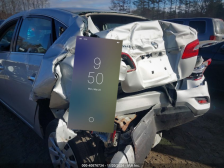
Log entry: 9:50
